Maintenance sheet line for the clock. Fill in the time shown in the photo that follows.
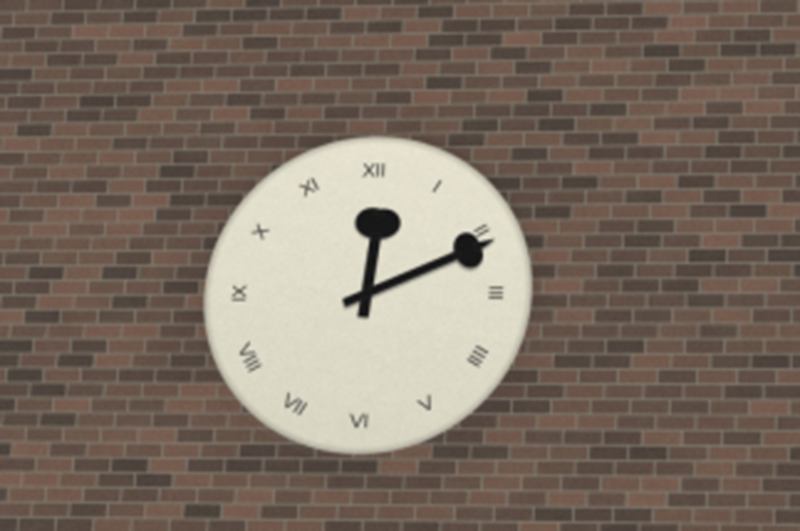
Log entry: 12:11
